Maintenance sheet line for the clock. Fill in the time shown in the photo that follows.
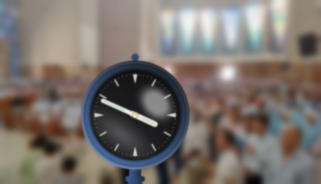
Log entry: 3:49
